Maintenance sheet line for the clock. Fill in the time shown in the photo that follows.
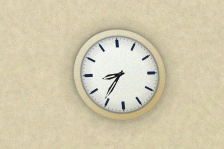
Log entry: 8:36
